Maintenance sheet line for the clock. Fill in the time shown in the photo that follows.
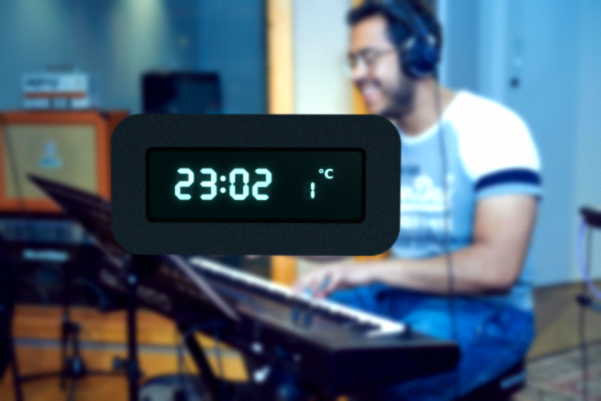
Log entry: 23:02
